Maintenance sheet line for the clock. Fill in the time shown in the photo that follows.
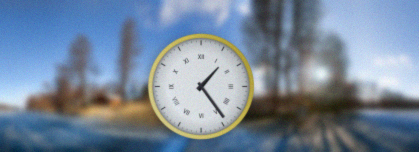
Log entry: 1:24
